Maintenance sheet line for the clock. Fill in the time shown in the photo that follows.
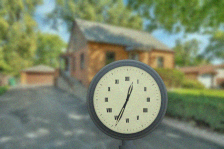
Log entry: 12:34
